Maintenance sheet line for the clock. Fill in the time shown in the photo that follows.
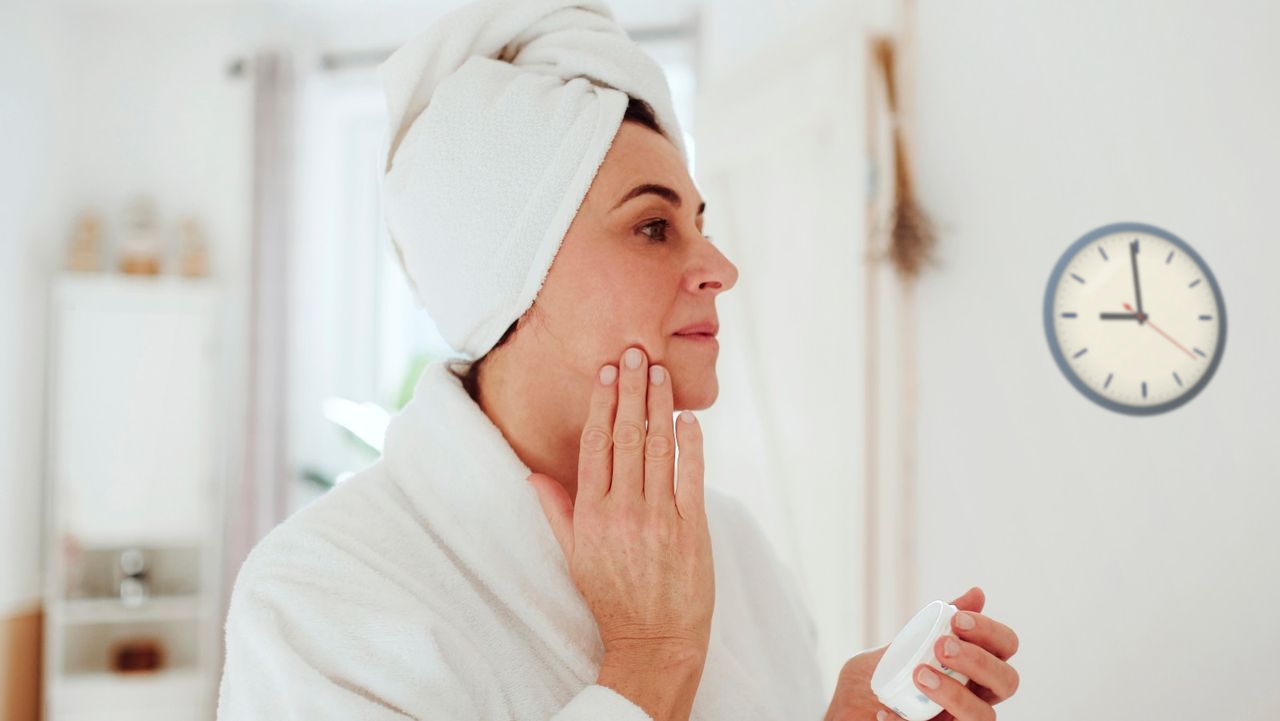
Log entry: 8:59:21
